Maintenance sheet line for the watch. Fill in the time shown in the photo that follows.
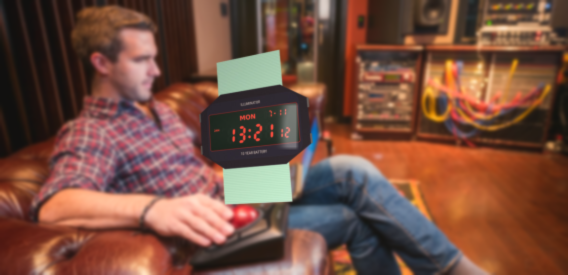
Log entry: 13:21:12
